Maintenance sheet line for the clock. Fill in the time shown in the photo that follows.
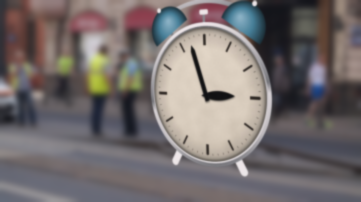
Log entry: 2:57
